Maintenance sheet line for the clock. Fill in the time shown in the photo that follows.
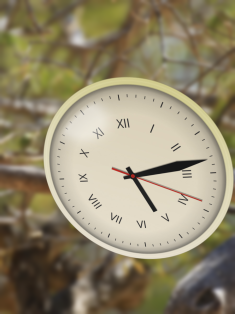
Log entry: 5:13:19
